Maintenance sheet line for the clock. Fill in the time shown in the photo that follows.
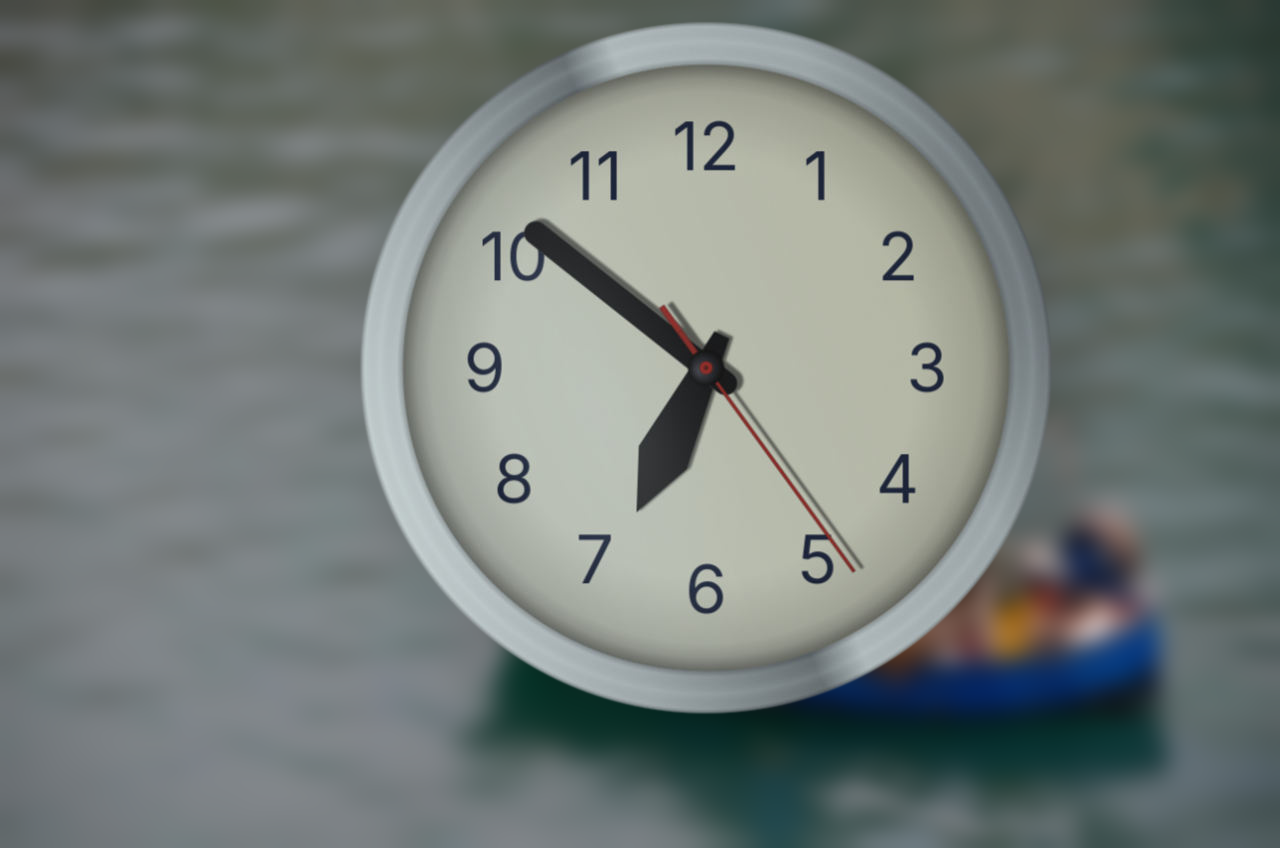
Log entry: 6:51:24
